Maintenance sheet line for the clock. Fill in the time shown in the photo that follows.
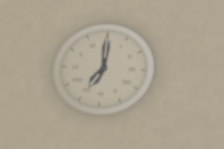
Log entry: 7:00
